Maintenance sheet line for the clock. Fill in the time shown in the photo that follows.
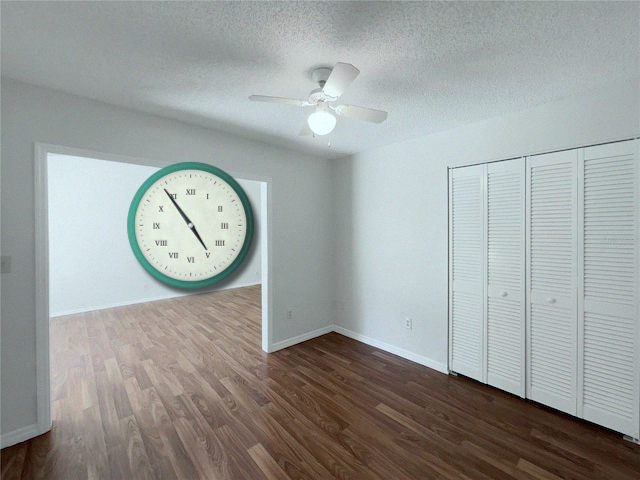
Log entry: 4:54
